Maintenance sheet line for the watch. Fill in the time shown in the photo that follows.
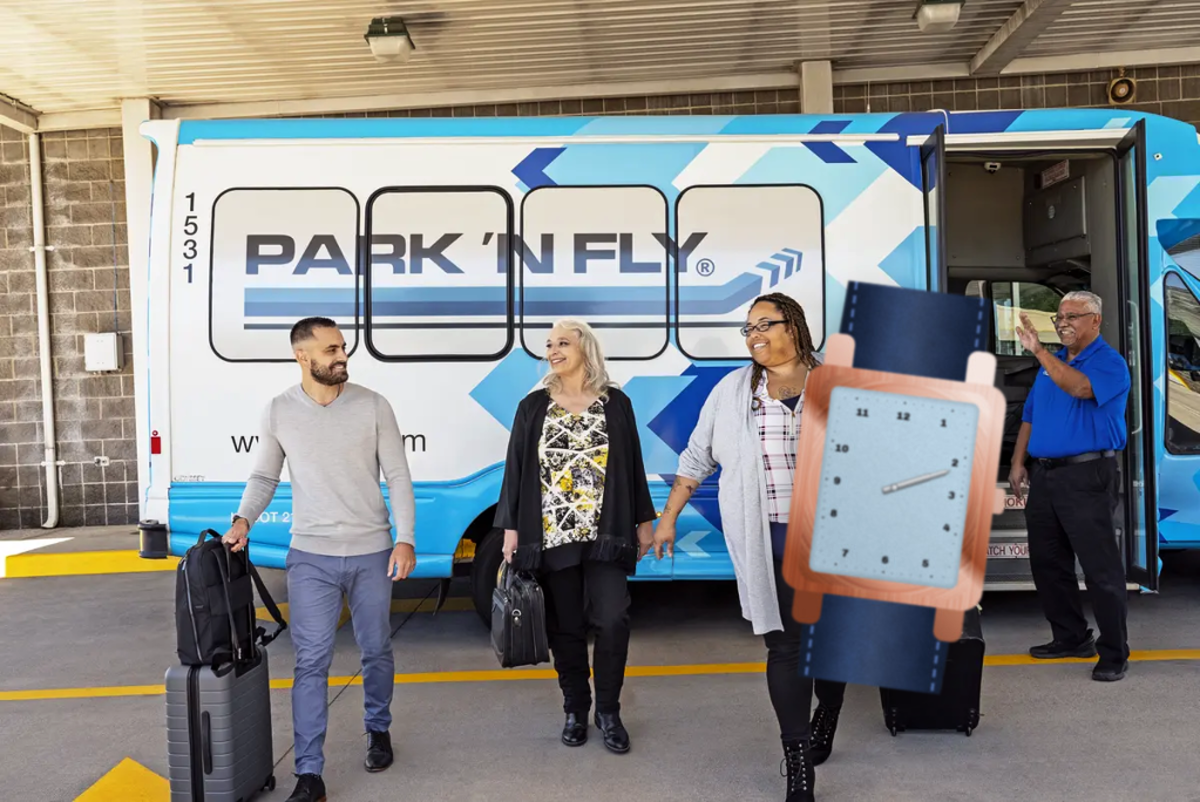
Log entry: 2:11
